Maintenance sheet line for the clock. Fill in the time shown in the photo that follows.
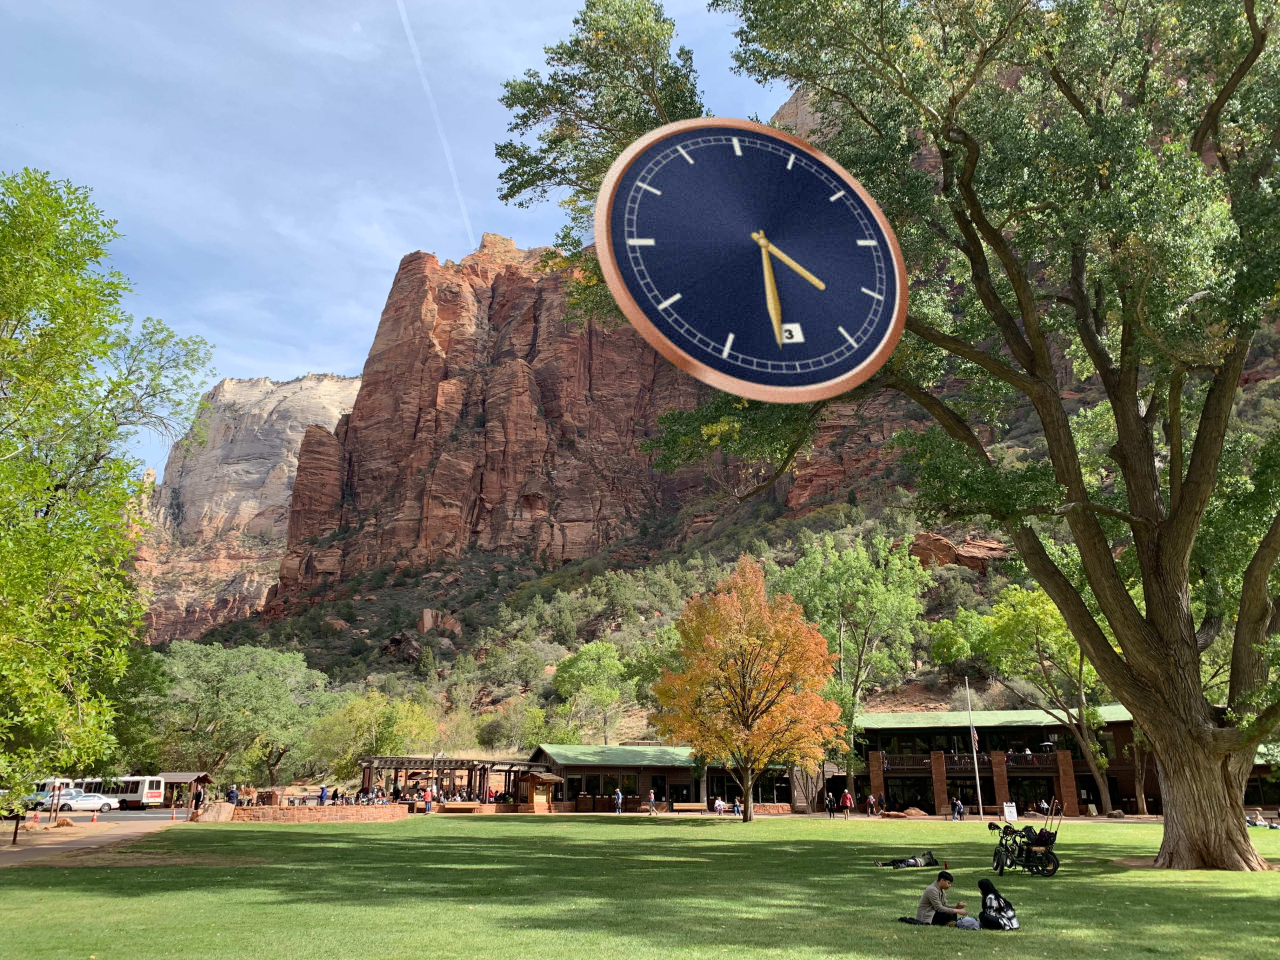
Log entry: 4:31
